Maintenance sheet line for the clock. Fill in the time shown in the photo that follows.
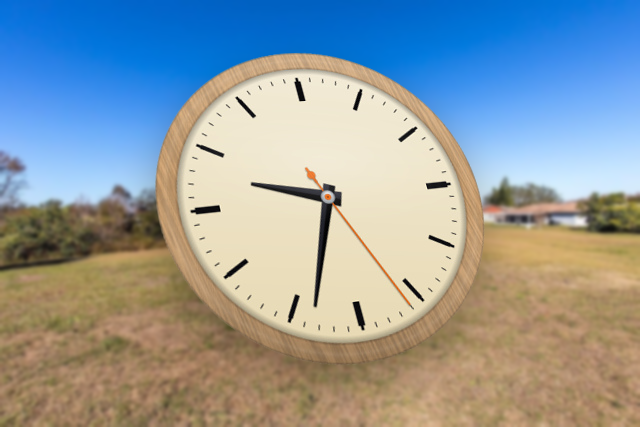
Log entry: 9:33:26
